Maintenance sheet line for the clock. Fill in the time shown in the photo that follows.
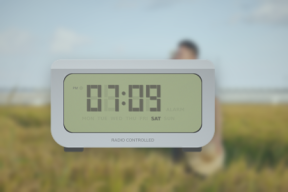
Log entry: 7:09
